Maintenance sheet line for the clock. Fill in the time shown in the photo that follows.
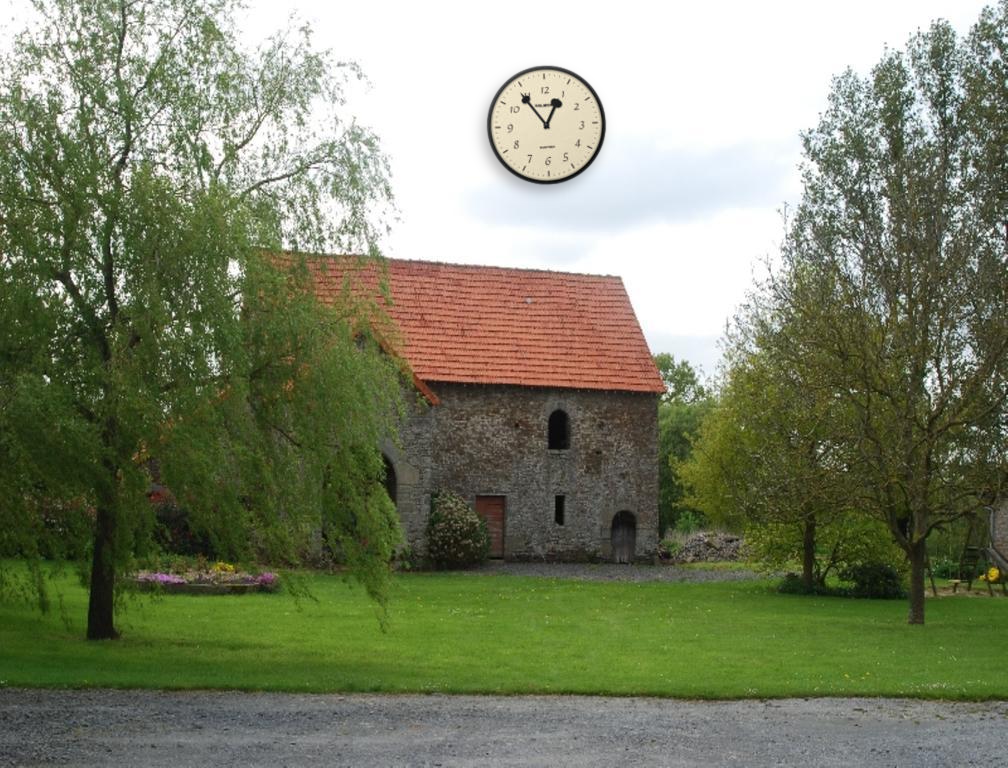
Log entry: 12:54
